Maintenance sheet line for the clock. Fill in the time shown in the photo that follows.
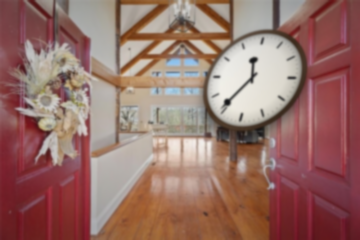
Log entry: 11:36
